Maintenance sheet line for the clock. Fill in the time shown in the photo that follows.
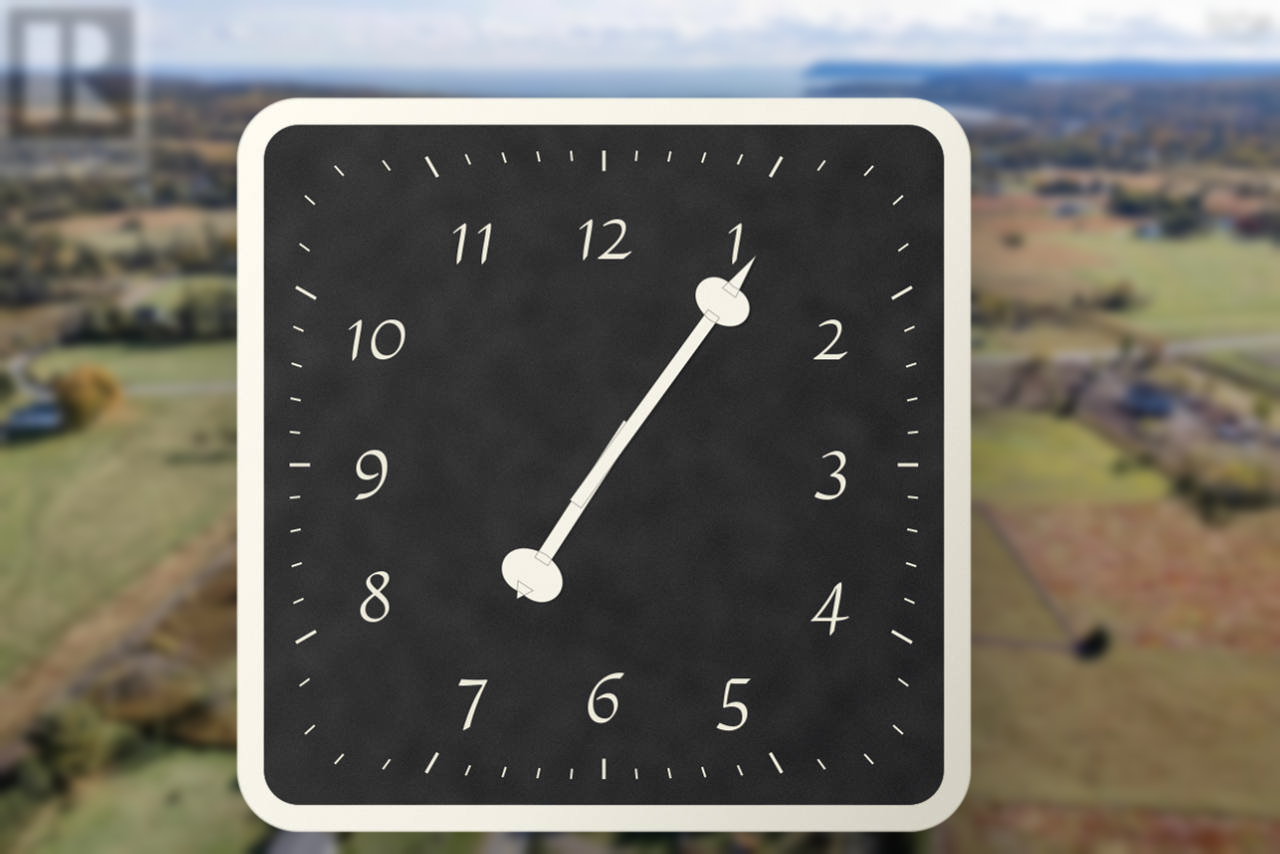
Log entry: 7:06
